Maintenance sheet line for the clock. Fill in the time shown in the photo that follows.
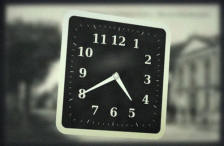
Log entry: 4:40
